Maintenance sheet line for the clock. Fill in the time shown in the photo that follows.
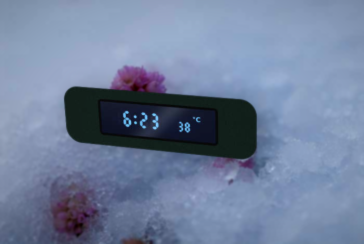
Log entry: 6:23
